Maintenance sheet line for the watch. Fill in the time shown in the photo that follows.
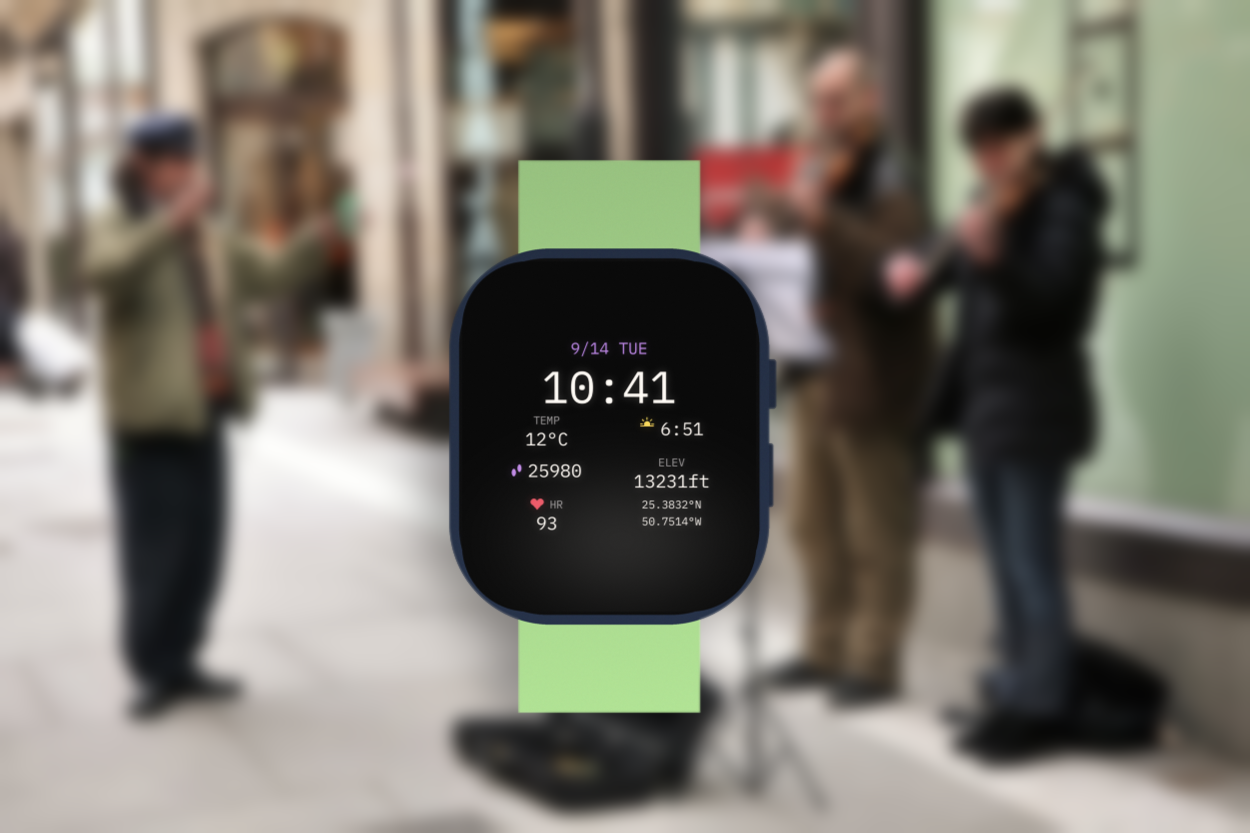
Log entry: 10:41
